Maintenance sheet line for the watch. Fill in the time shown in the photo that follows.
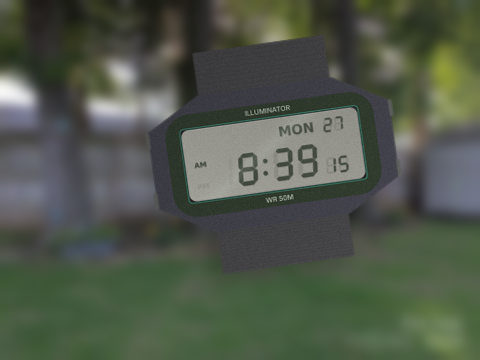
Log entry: 8:39:15
